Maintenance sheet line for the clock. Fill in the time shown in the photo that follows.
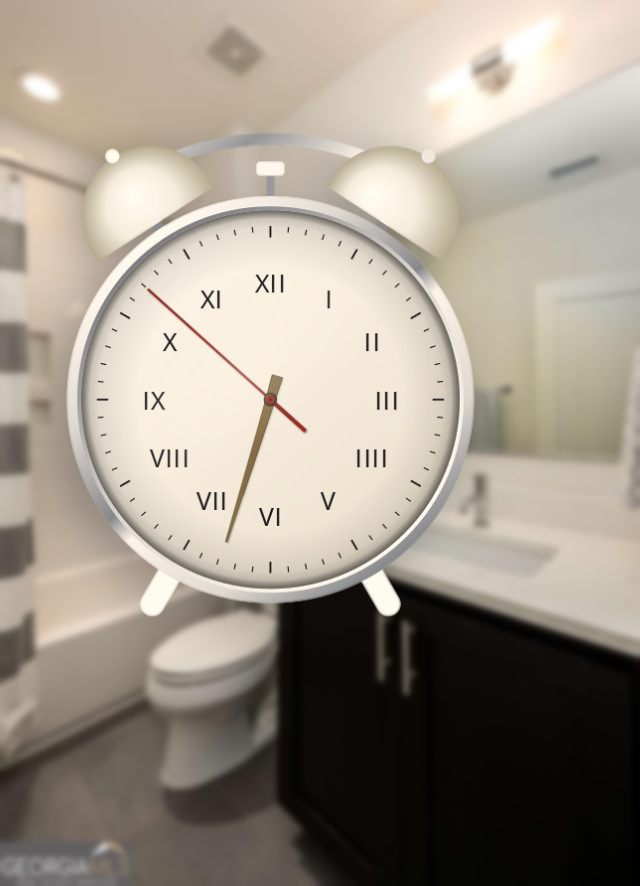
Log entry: 6:32:52
